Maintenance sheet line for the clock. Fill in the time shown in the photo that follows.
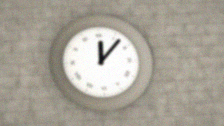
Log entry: 12:07
